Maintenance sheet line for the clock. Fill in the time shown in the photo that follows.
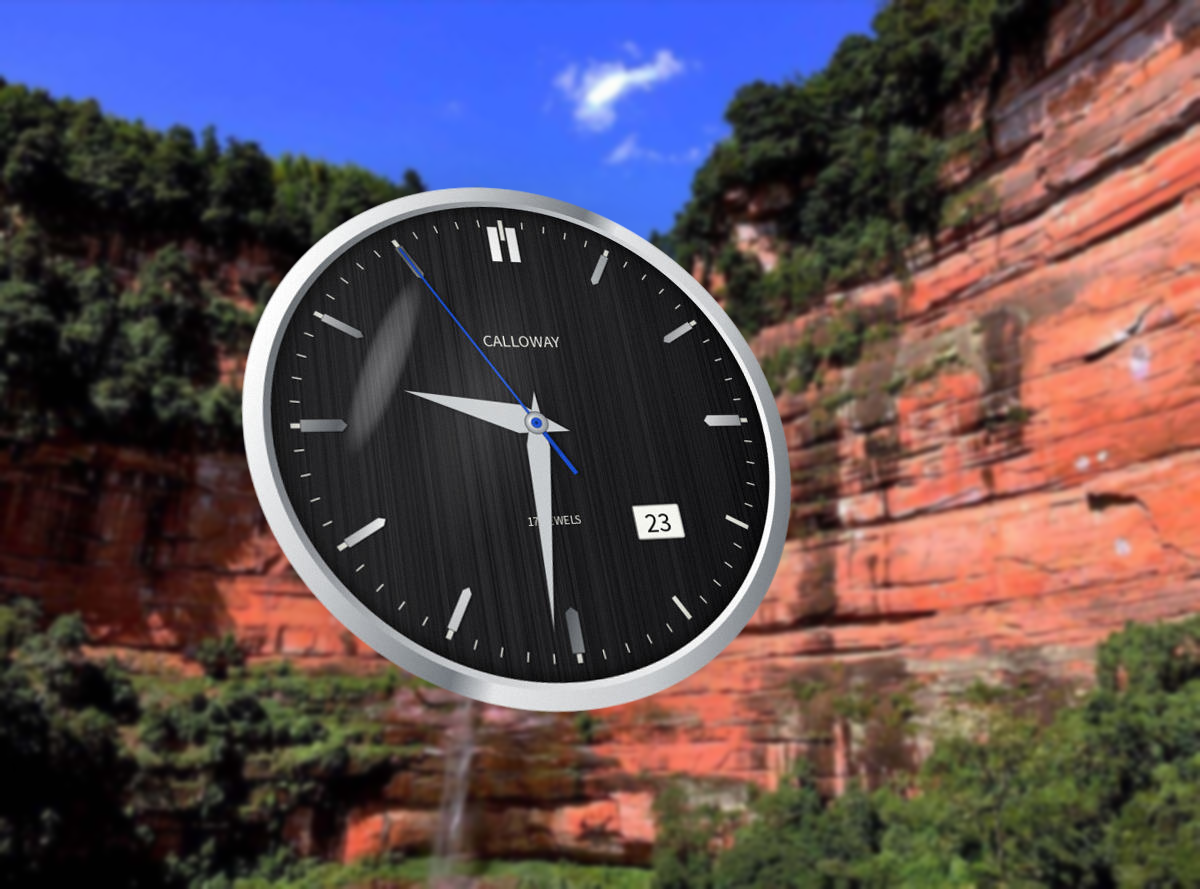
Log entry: 9:30:55
